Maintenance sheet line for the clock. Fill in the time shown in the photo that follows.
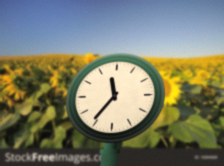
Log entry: 11:36
